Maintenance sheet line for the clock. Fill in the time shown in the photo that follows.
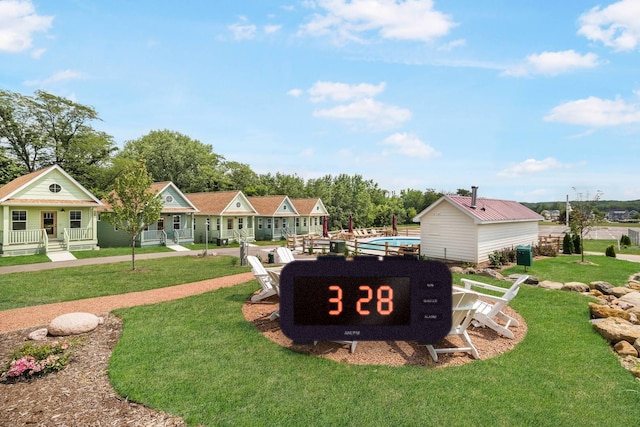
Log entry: 3:28
